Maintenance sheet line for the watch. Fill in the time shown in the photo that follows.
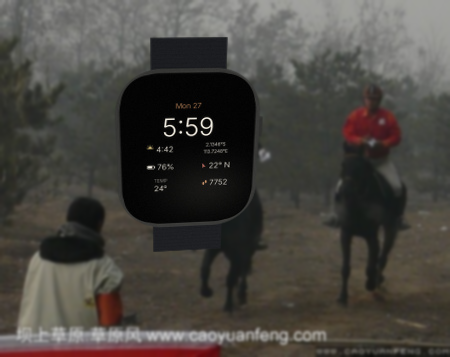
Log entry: 5:59
